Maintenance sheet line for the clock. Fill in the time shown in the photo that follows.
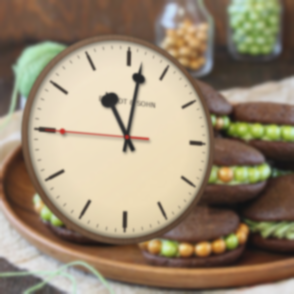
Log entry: 11:01:45
